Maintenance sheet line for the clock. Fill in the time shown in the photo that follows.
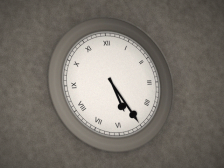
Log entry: 5:25
